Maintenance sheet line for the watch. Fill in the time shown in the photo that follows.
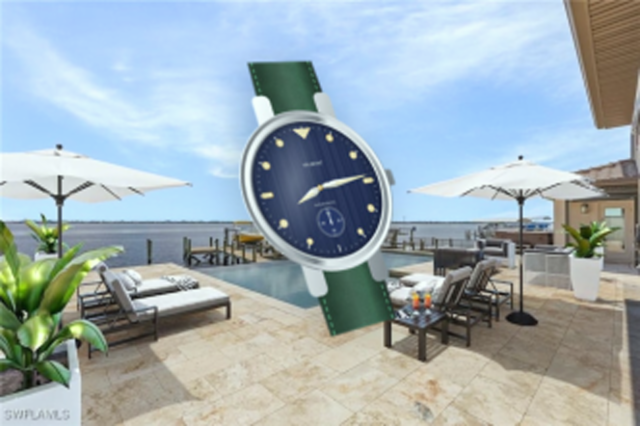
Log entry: 8:14
